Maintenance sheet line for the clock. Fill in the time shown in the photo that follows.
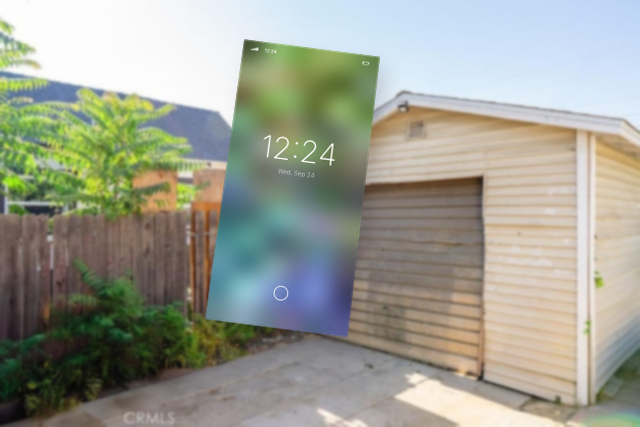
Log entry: 12:24
